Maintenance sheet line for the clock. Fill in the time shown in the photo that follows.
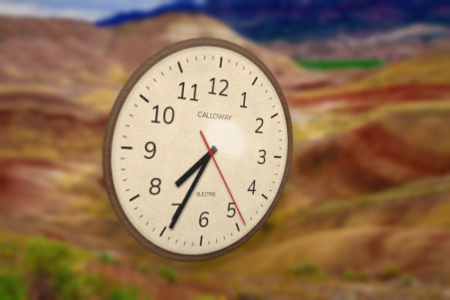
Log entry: 7:34:24
